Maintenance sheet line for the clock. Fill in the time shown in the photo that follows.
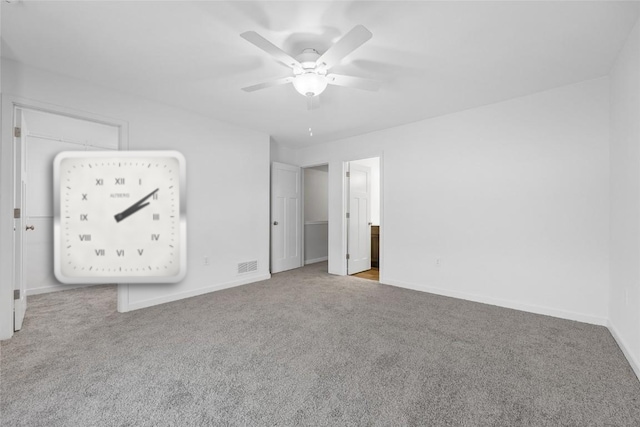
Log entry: 2:09
